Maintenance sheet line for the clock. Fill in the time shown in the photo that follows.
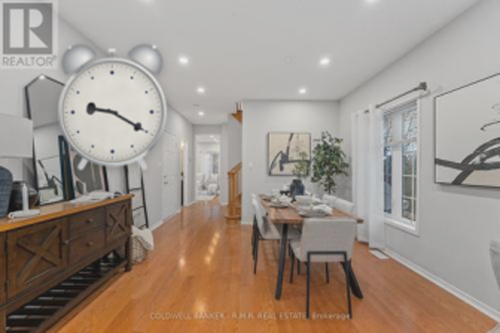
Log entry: 9:20
